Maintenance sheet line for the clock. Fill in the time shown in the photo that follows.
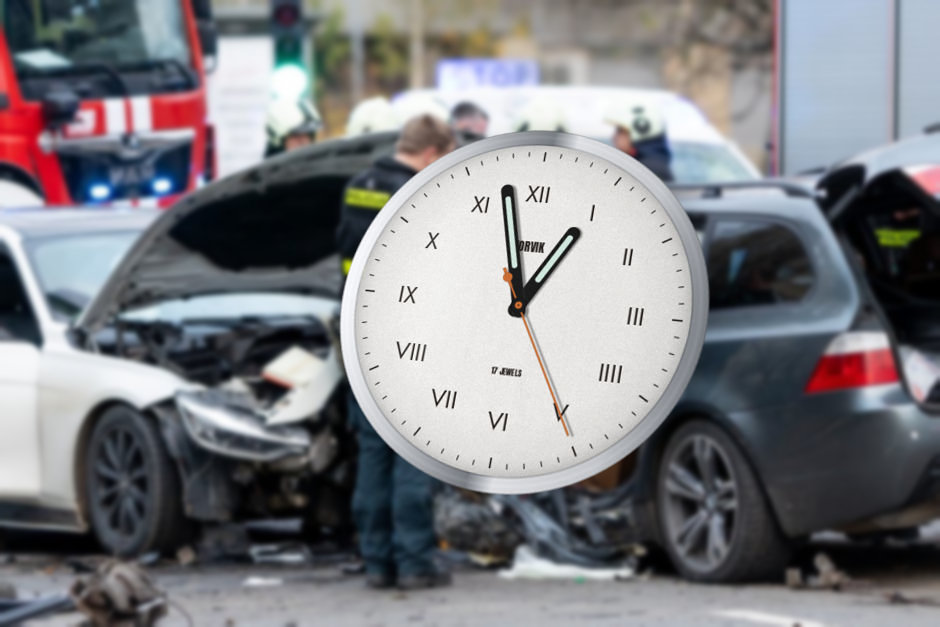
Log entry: 12:57:25
